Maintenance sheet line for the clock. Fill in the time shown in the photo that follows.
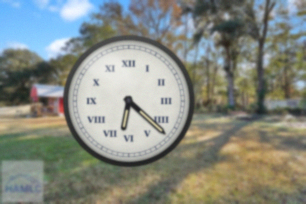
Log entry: 6:22
